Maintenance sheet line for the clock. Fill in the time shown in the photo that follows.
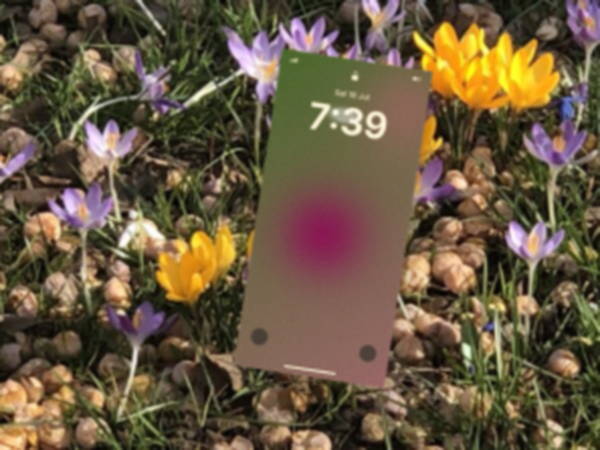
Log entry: 7:39
